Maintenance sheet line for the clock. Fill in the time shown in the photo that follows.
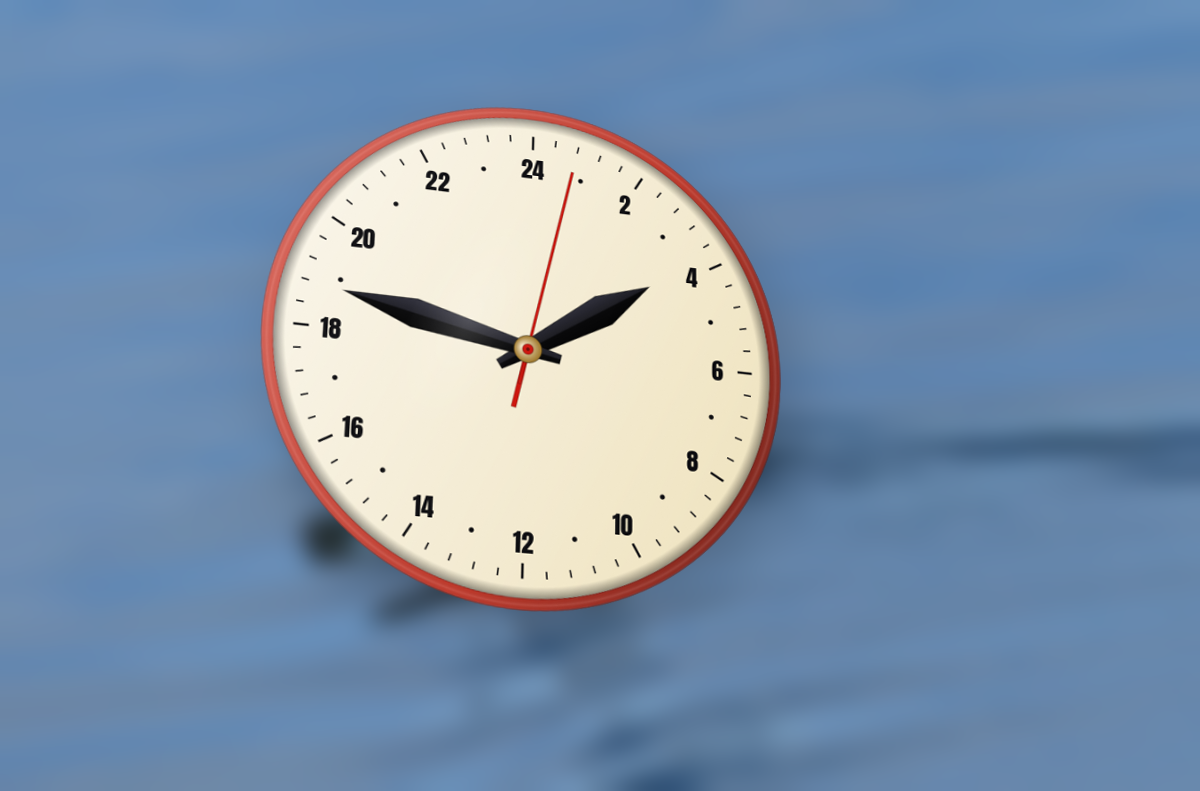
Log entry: 3:47:02
